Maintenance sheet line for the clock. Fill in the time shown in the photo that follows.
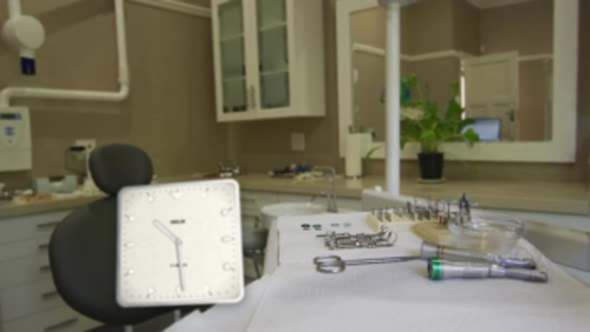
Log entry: 10:29
